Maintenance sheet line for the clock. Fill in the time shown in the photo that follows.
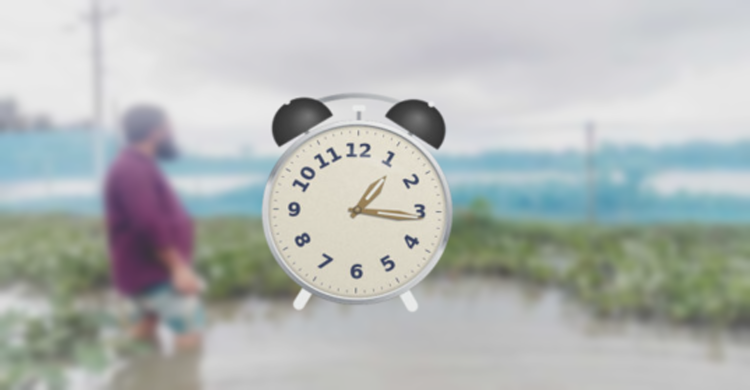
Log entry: 1:16
